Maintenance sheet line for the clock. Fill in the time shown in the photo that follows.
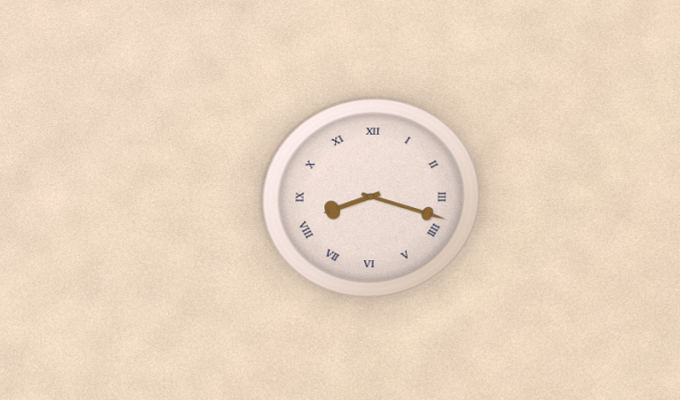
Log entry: 8:18
